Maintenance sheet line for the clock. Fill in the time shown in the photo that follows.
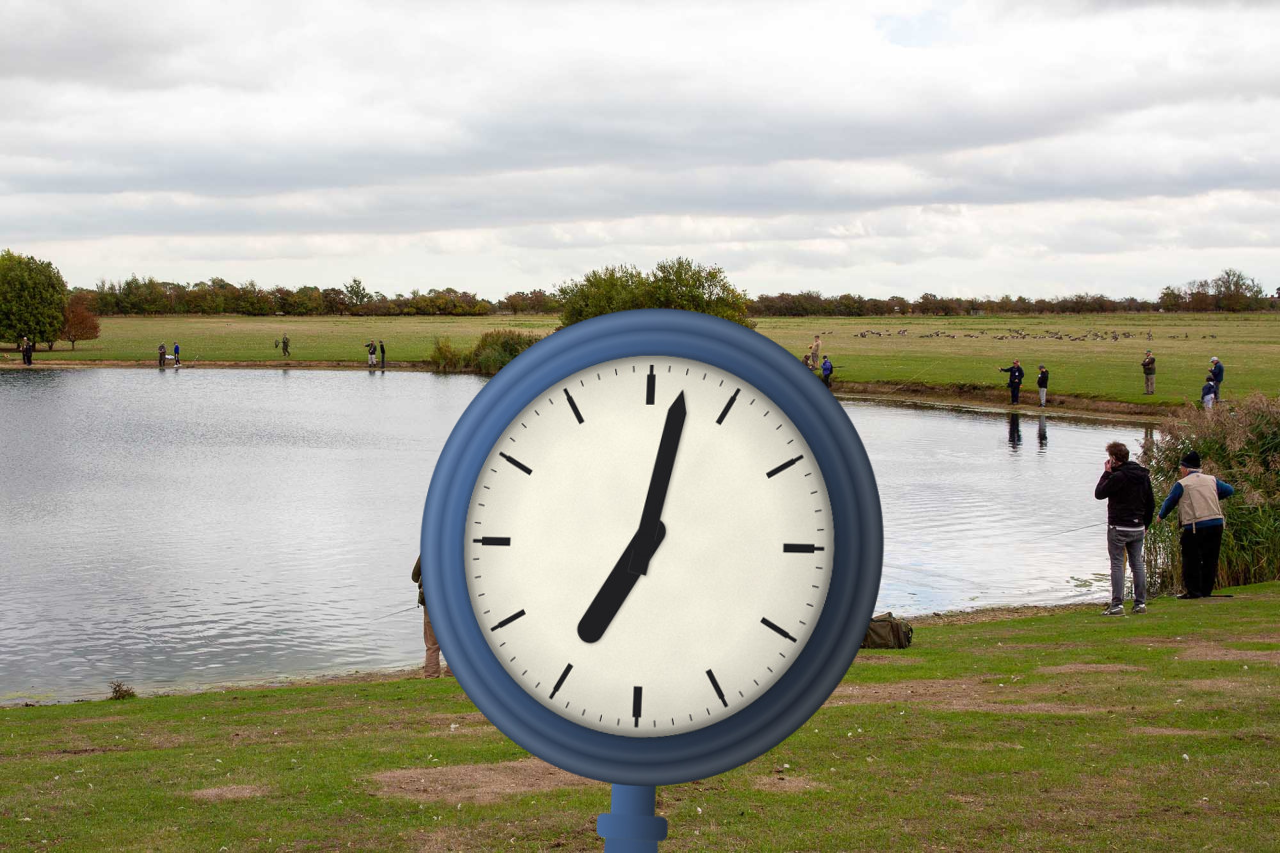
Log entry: 7:02
